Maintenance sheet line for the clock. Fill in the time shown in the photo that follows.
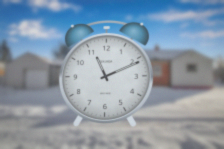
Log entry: 11:11
